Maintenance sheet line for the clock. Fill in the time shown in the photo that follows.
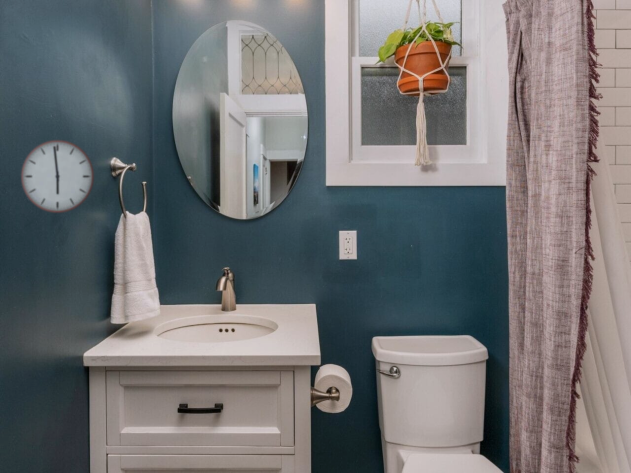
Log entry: 5:59
